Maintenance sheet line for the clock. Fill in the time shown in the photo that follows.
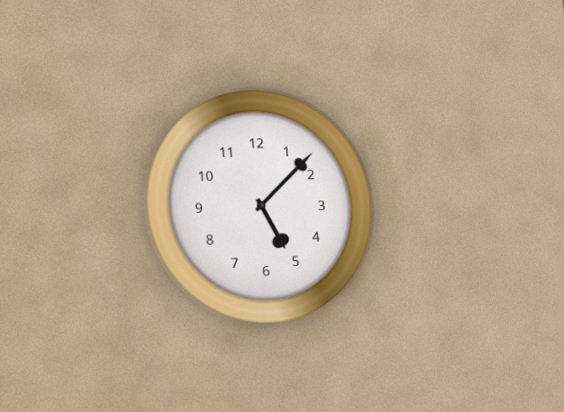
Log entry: 5:08
